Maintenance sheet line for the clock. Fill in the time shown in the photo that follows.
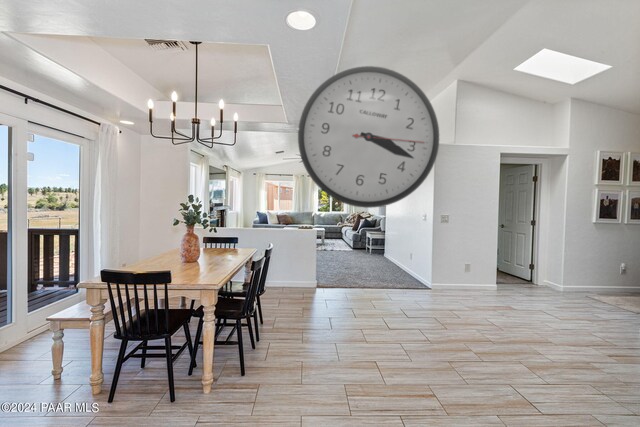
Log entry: 3:17:14
